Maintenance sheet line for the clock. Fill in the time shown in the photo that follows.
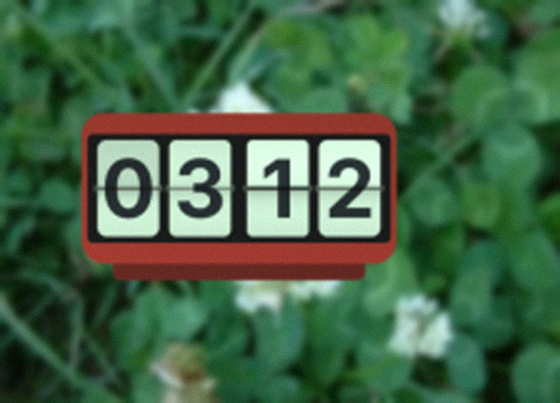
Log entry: 3:12
